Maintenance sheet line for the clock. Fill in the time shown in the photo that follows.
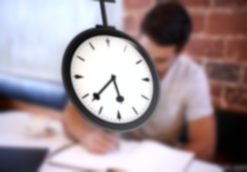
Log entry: 5:38
